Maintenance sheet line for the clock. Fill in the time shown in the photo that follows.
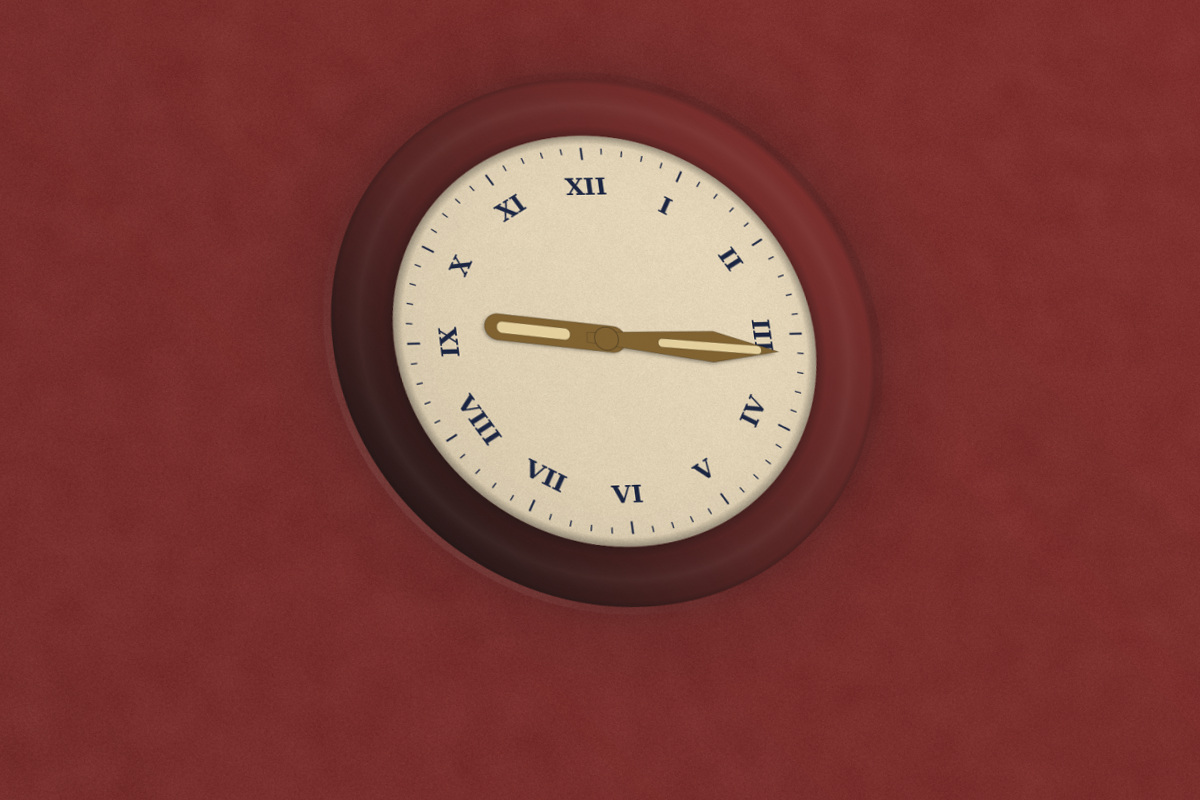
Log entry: 9:16
